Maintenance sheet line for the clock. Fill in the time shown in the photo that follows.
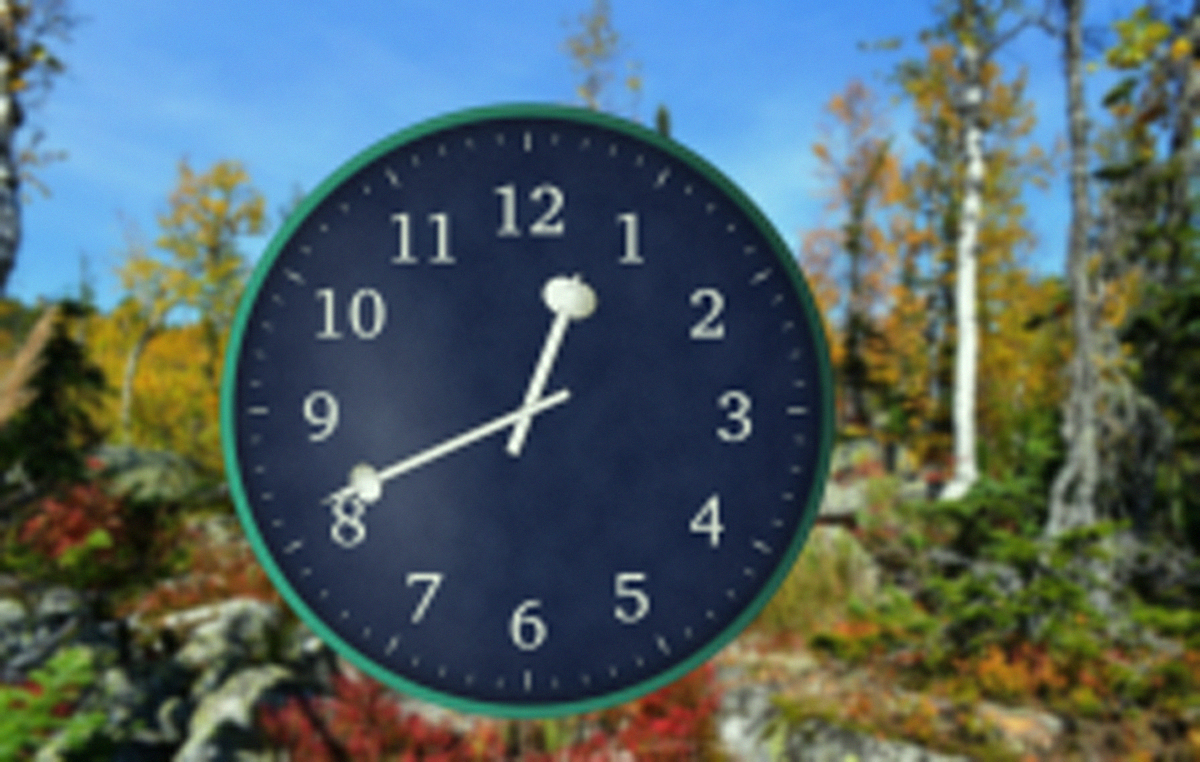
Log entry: 12:41
